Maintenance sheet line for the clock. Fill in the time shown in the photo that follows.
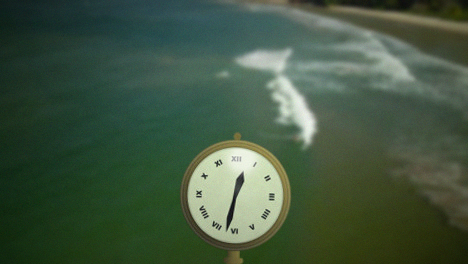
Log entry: 12:32
